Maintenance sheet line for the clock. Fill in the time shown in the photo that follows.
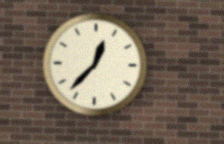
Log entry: 12:37
